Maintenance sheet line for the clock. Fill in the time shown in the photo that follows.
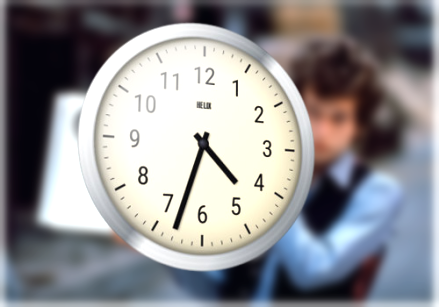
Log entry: 4:33
